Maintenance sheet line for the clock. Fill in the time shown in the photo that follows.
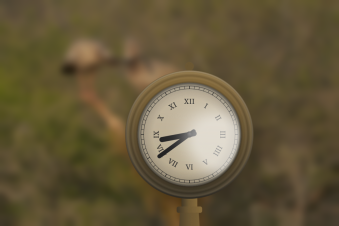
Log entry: 8:39
